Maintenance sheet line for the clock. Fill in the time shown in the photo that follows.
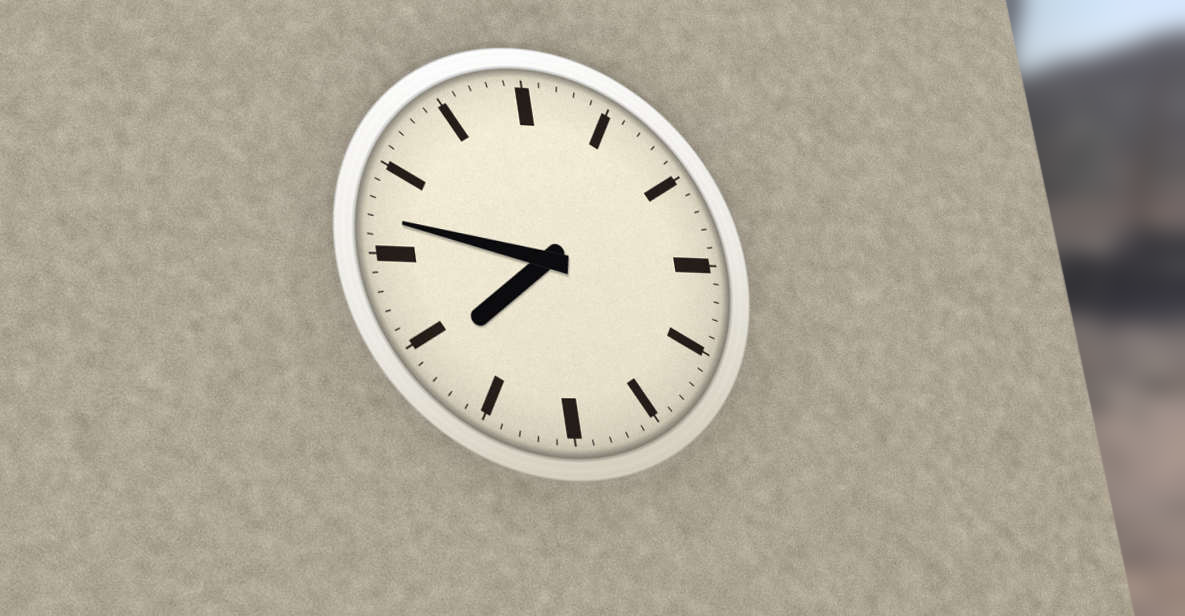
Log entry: 7:47
